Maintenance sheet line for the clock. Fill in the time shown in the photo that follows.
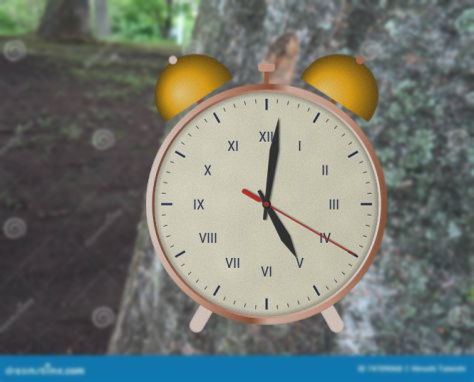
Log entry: 5:01:20
